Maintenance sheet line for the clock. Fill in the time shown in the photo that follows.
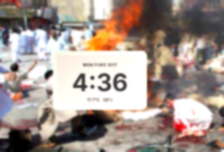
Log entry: 4:36
